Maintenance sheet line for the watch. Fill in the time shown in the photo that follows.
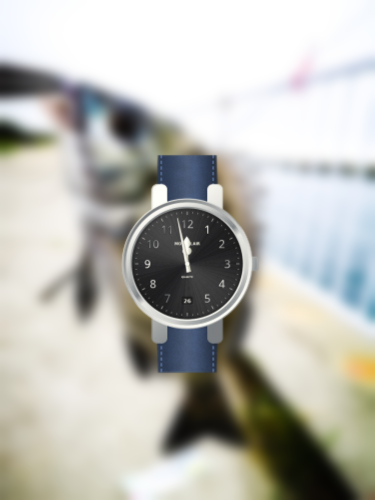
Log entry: 11:58
